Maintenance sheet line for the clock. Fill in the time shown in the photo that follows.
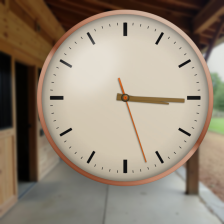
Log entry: 3:15:27
